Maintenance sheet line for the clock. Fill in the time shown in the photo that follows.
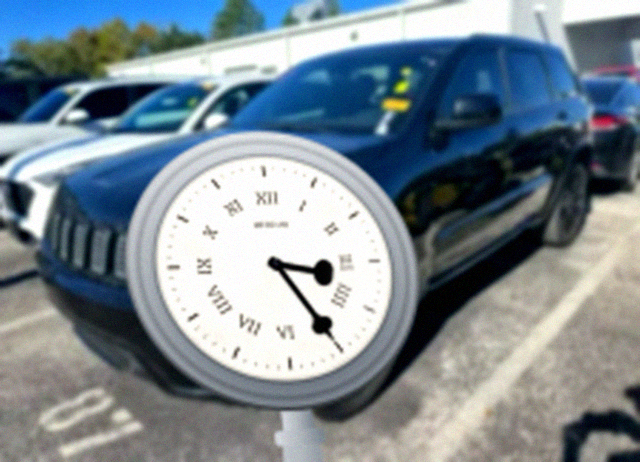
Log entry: 3:25
